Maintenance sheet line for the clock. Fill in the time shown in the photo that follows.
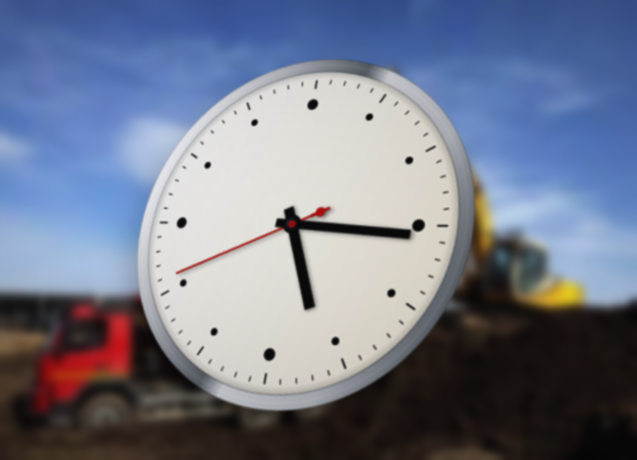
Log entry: 5:15:41
